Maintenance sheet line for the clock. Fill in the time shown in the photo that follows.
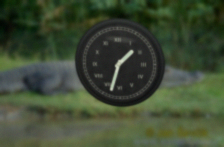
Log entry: 1:33
